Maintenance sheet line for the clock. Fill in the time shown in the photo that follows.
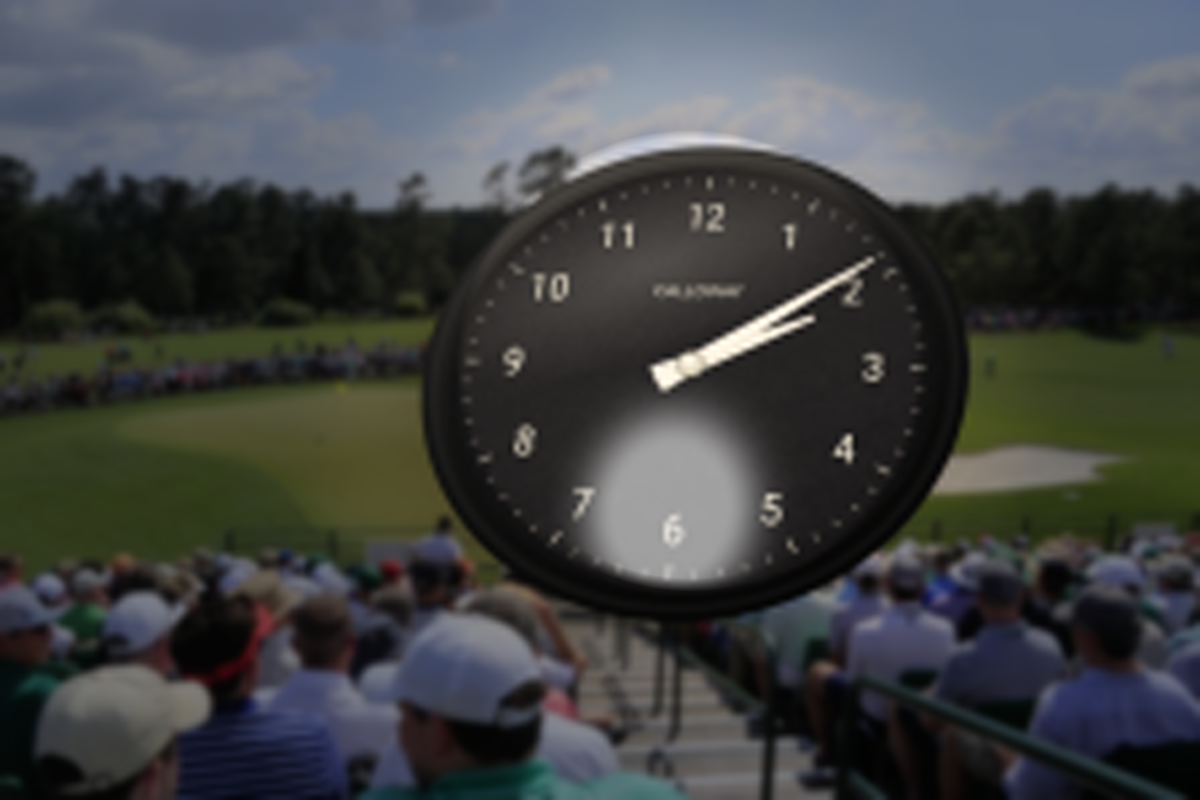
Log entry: 2:09
